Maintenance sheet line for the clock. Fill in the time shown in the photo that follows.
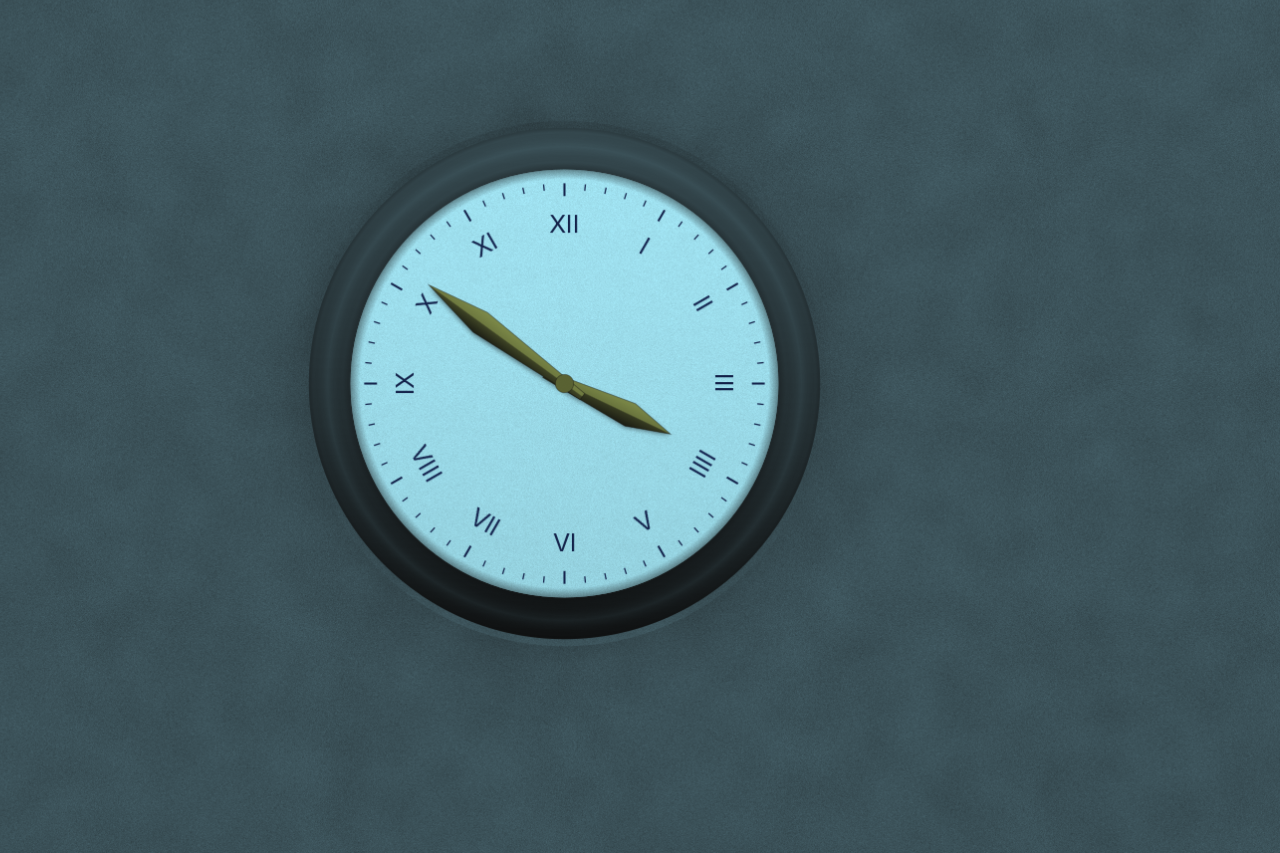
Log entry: 3:51
